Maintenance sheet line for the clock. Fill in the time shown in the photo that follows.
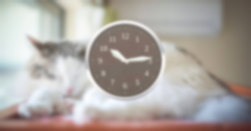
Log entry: 10:14
